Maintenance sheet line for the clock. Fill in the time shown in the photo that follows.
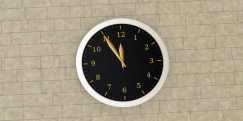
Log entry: 11:55
